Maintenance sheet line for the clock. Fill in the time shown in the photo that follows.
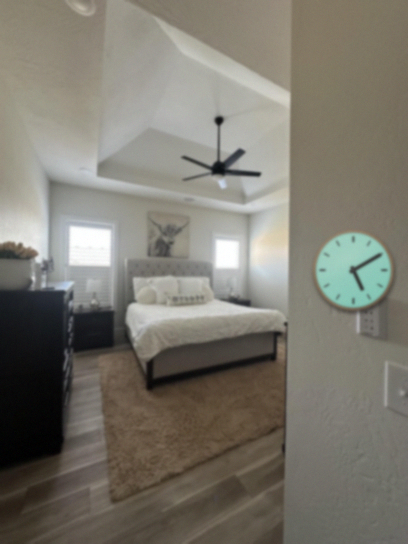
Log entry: 5:10
